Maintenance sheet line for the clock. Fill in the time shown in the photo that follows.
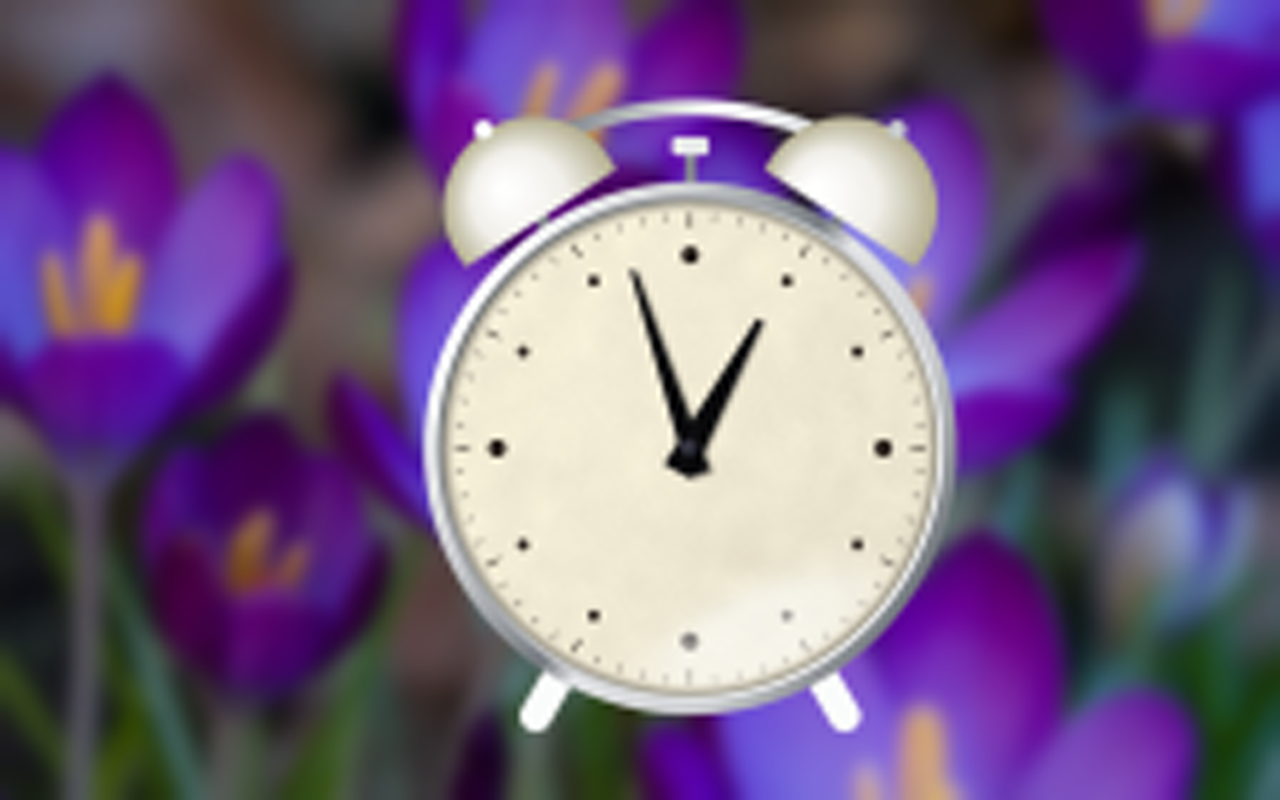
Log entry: 12:57
